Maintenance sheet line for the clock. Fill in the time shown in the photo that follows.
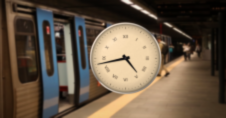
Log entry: 4:43
